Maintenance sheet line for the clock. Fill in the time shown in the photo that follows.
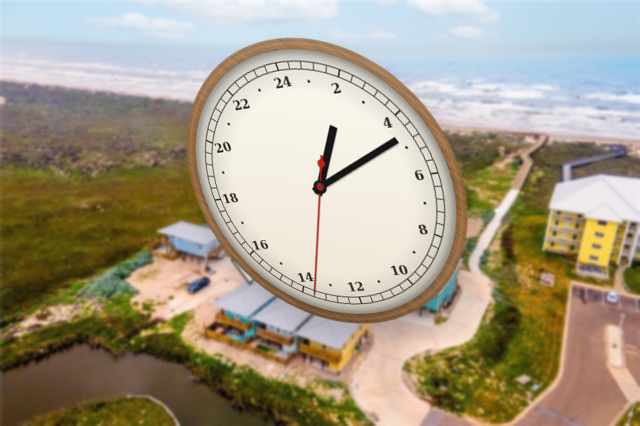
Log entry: 2:11:34
